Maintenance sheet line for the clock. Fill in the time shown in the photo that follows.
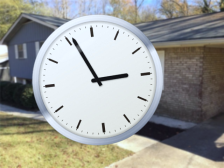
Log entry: 2:56
